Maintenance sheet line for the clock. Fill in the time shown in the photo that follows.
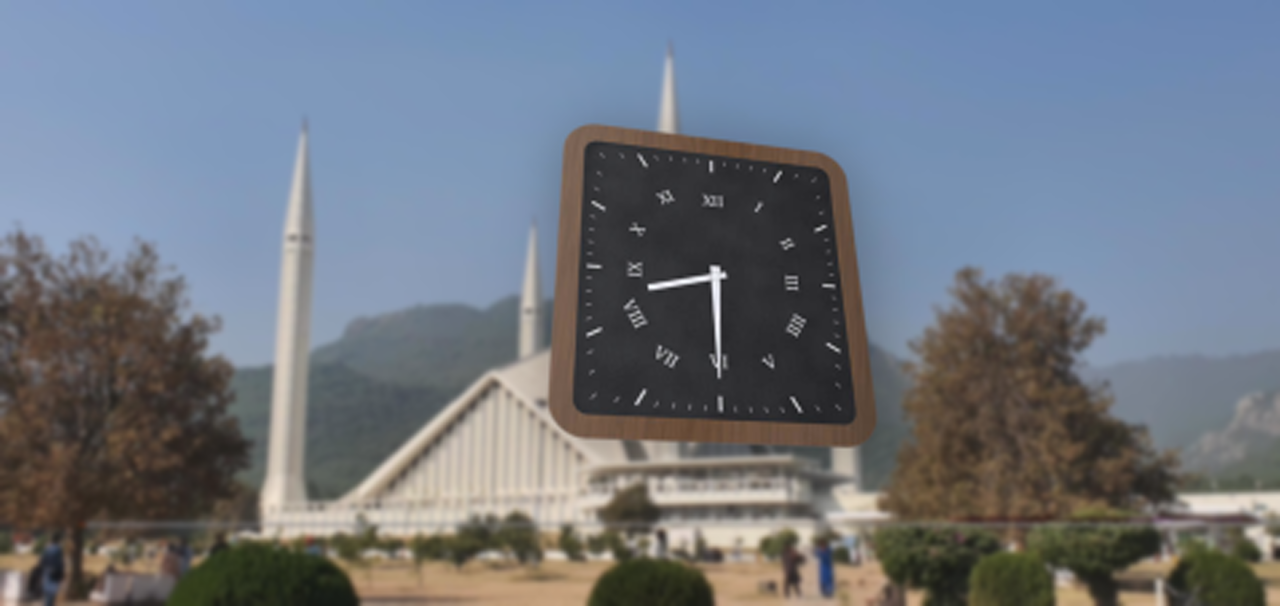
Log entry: 8:30
